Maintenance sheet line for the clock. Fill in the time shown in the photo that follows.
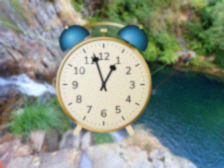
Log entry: 12:57
